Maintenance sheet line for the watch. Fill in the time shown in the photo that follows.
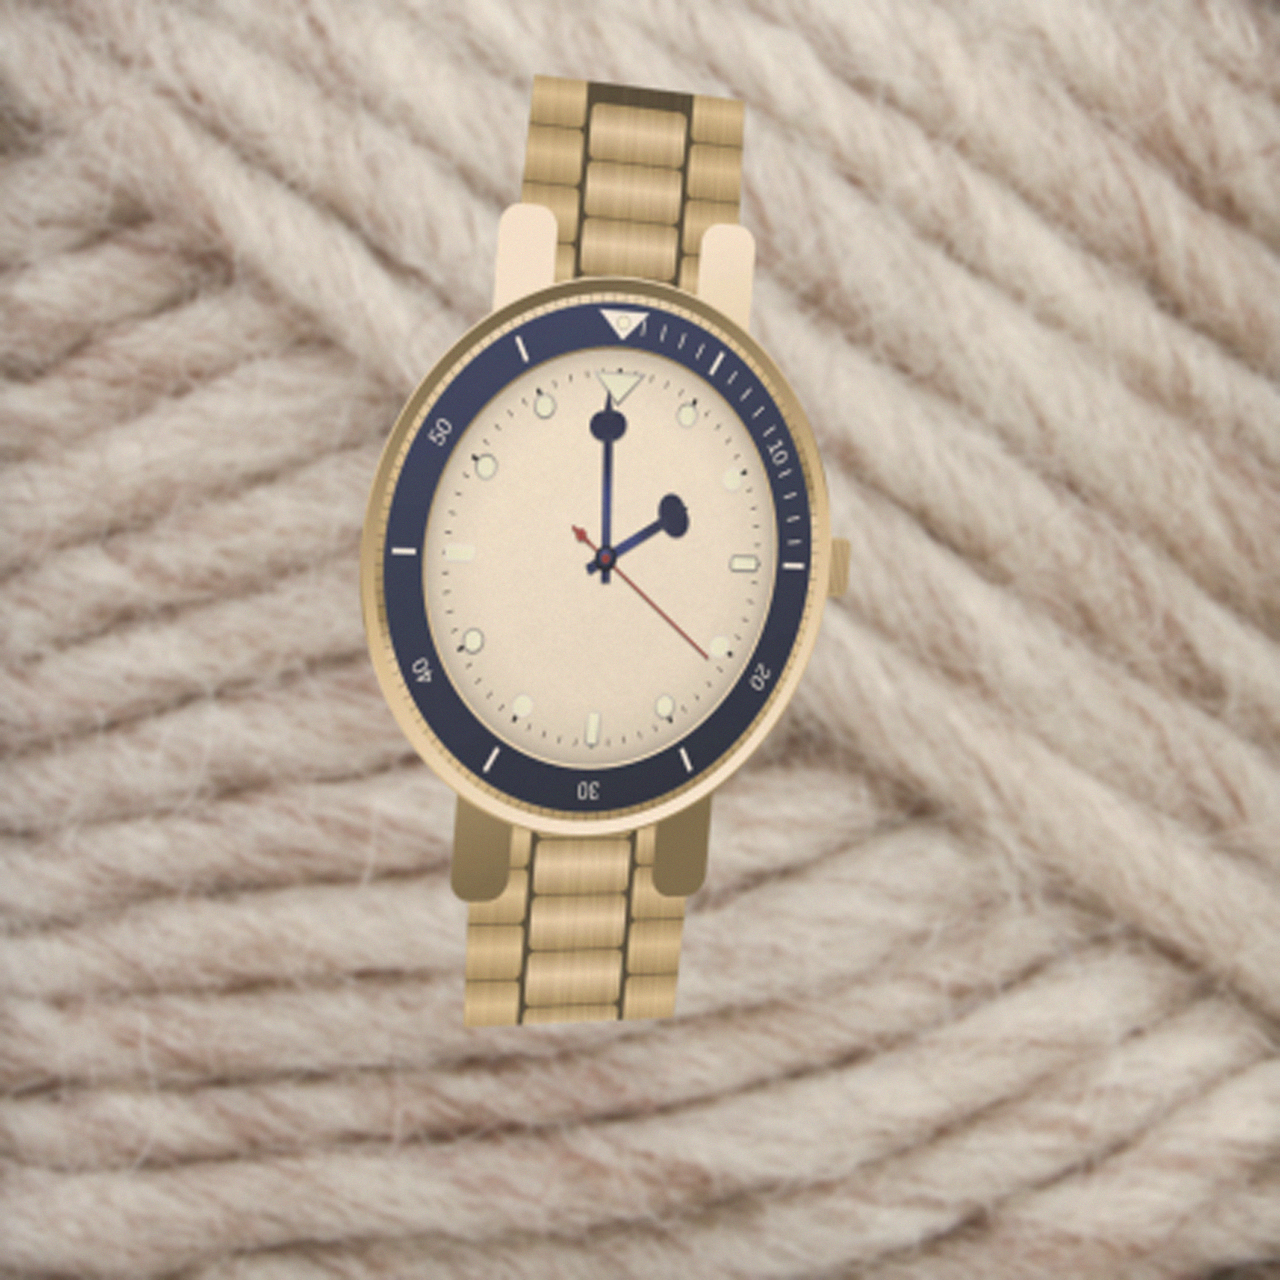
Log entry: 1:59:21
